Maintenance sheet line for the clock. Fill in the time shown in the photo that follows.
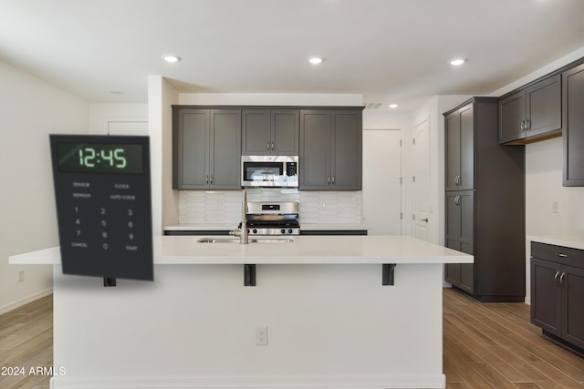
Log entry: 12:45
